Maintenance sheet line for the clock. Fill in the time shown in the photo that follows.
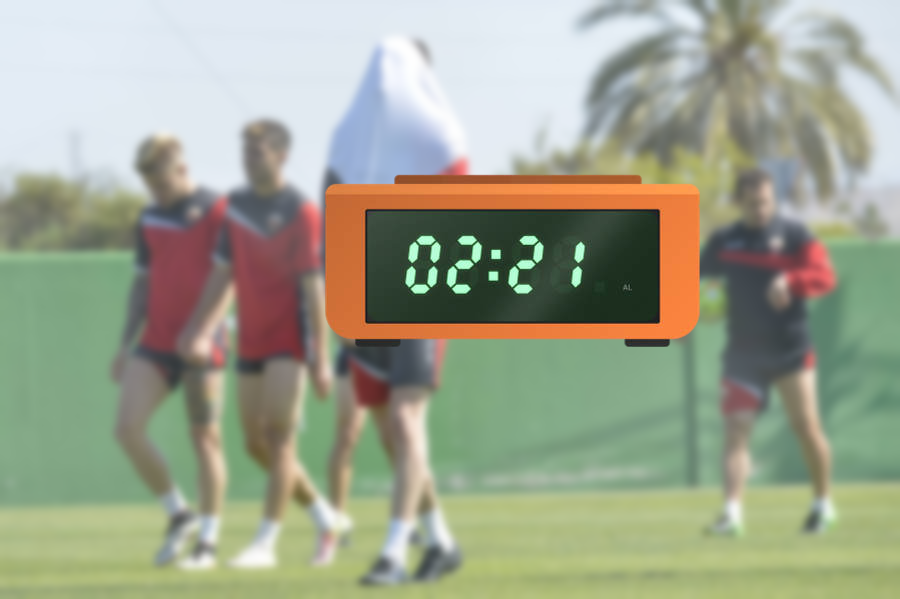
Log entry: 2:21
